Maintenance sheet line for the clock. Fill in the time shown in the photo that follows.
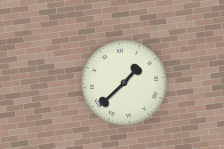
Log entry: 1:39
